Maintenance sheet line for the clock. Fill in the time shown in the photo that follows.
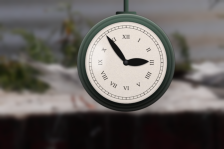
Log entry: 2:54
